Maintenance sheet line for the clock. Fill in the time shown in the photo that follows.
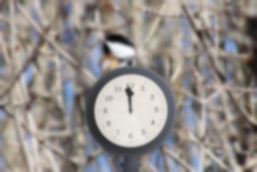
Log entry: 11:59
